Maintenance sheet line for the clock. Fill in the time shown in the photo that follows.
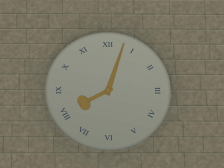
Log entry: 8:03
